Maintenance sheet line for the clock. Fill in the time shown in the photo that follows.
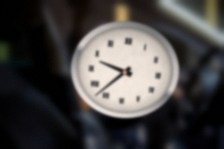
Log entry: 9:37
